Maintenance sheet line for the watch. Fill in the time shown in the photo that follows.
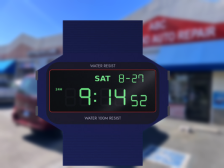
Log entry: 9:14:52
